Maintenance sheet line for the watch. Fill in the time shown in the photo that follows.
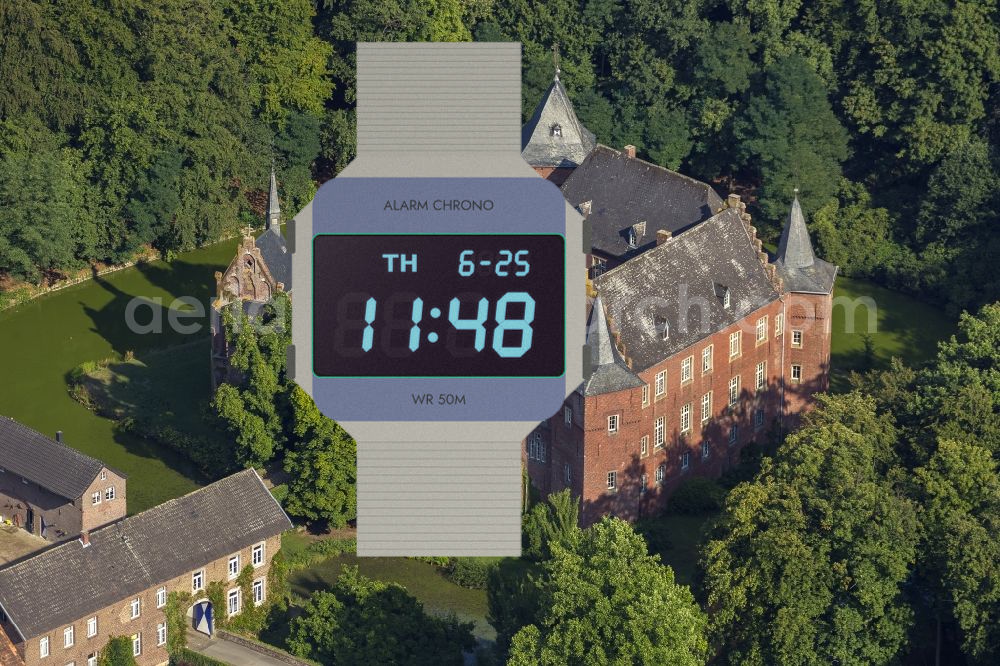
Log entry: 11:48
